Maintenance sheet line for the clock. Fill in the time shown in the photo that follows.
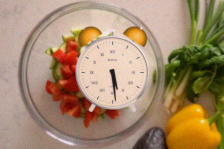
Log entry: 5:29
